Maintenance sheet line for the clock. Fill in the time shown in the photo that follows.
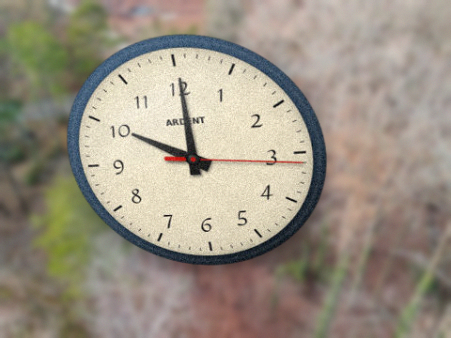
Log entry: 10:00:16
